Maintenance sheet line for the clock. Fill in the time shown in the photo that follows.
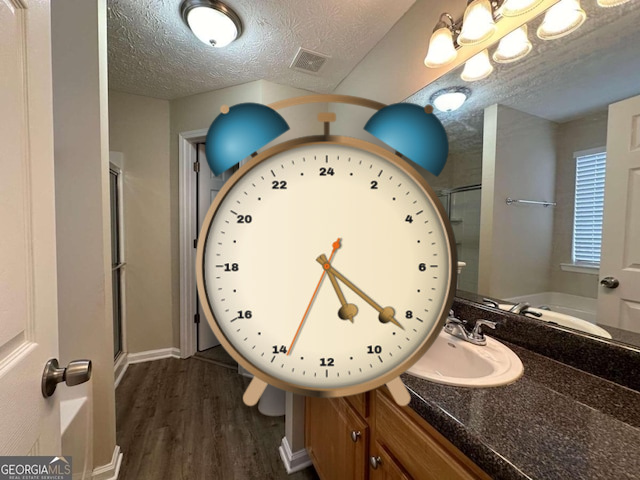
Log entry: 10:21:34
